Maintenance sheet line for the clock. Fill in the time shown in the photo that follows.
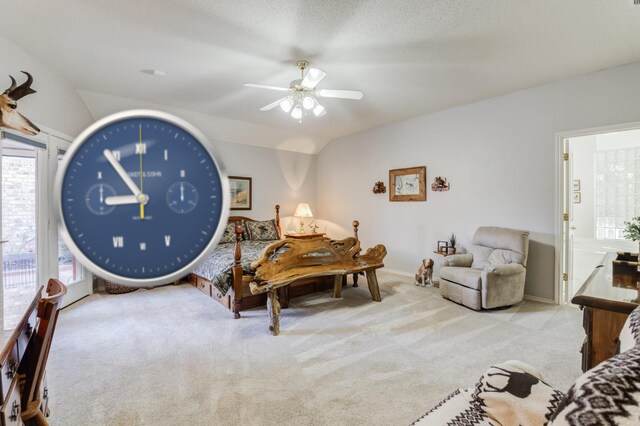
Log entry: 8:54
